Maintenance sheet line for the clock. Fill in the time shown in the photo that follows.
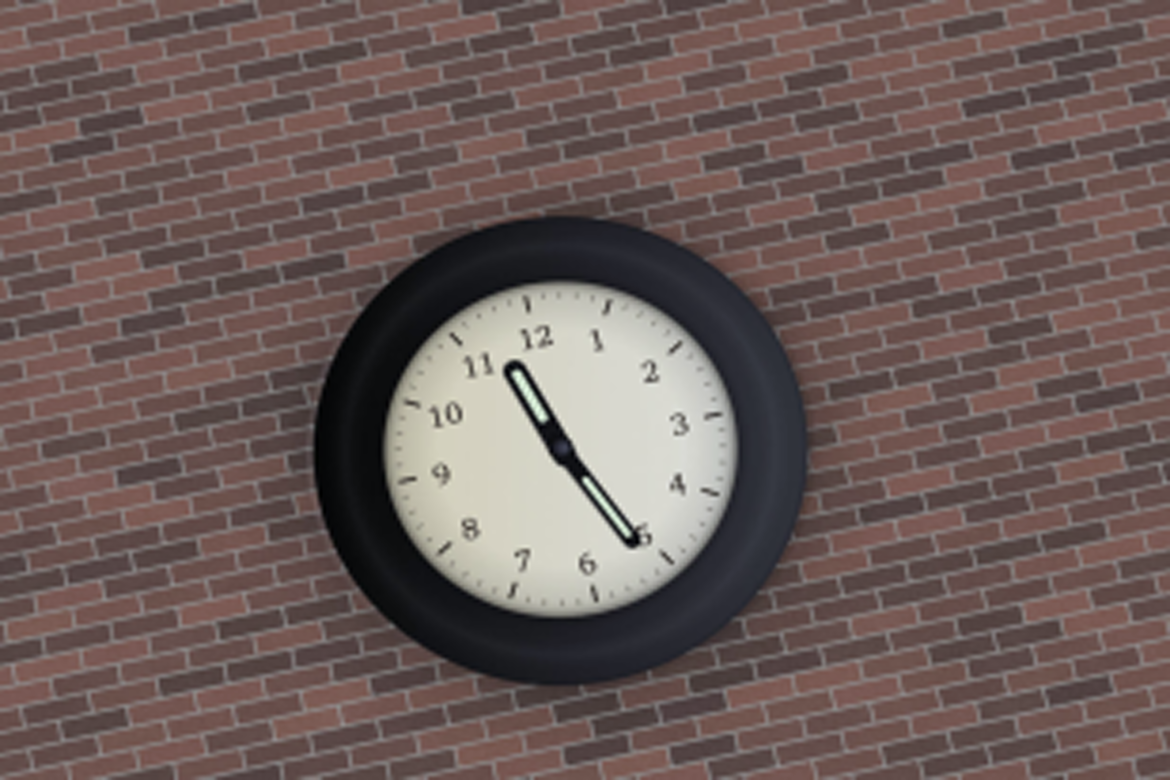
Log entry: 11:26
